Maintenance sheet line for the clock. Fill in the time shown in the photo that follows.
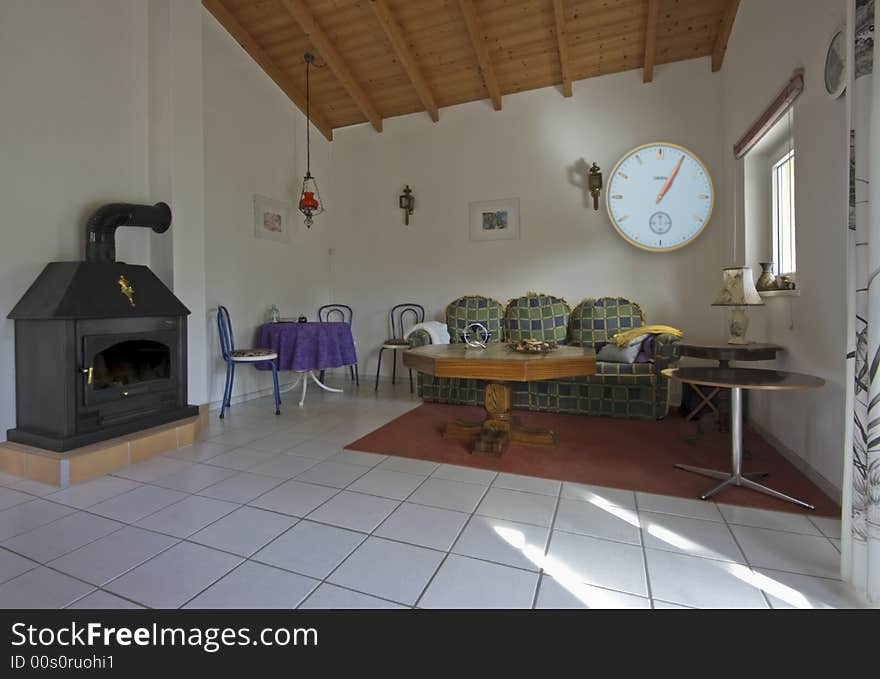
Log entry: 1:05
